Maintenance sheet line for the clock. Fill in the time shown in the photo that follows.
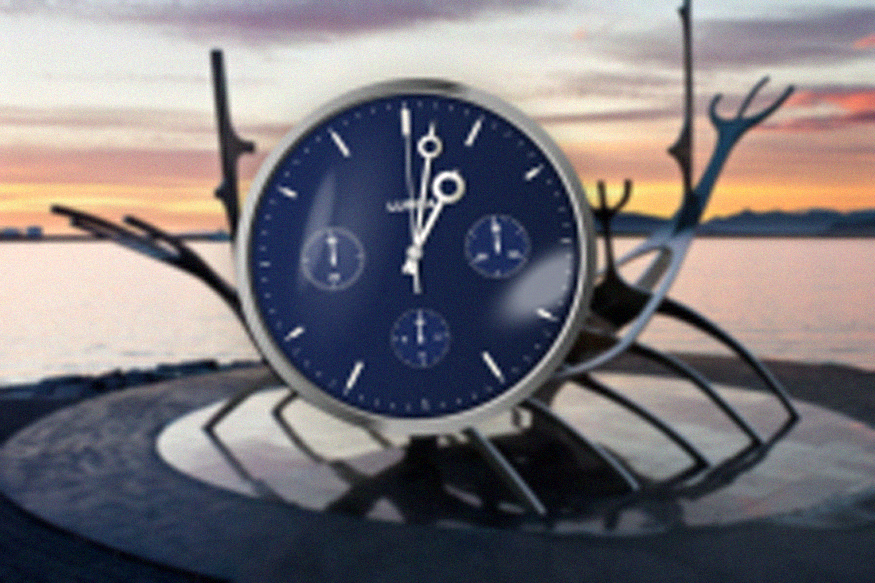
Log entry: 1:02
